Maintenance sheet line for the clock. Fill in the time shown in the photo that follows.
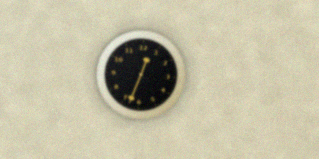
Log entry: 12:33
